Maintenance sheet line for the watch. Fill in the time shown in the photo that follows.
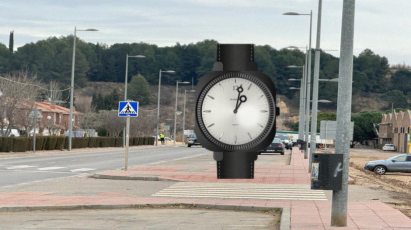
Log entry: 1:02
